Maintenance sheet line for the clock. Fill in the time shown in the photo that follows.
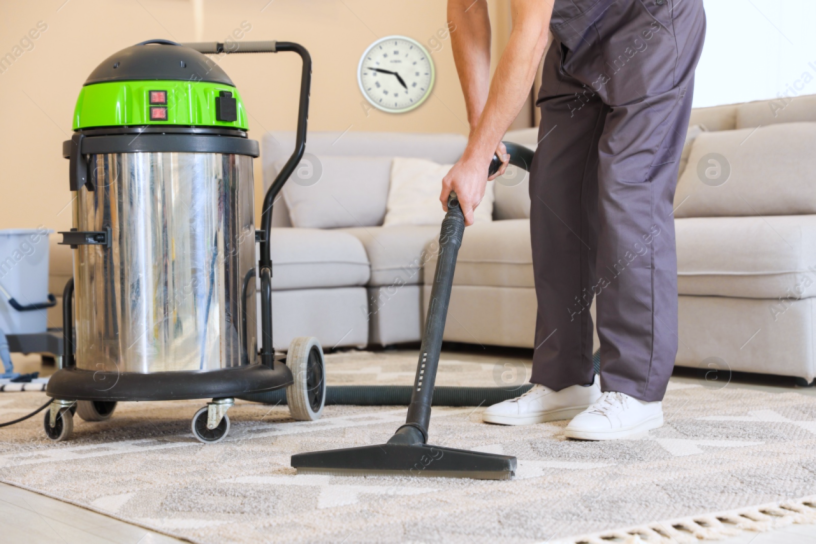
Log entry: 4:47
